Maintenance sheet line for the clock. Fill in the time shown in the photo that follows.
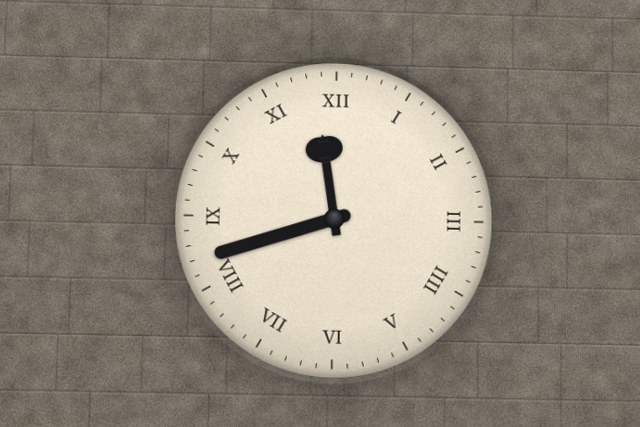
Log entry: 11:42
